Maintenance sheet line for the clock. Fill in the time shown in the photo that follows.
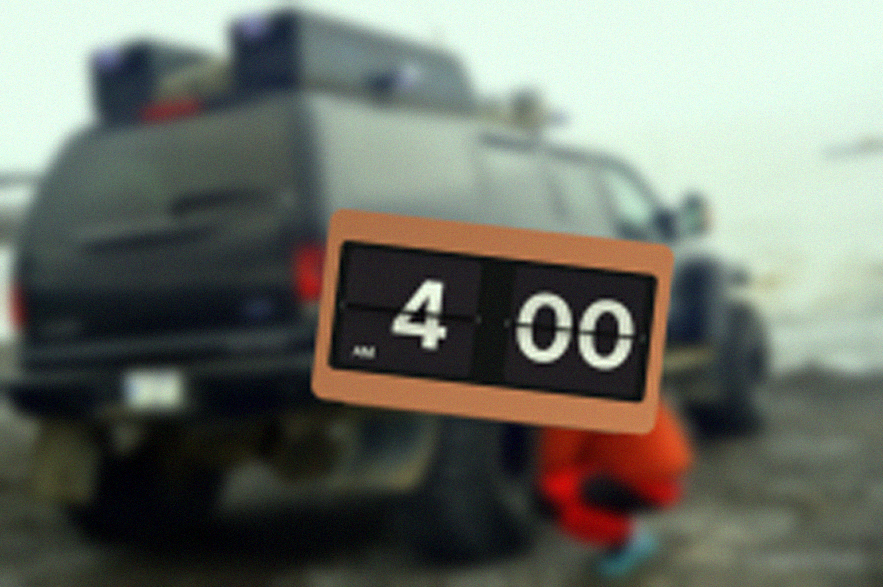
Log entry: 4:00
